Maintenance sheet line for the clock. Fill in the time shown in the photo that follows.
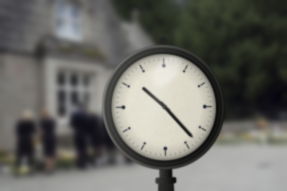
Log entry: 10:23
